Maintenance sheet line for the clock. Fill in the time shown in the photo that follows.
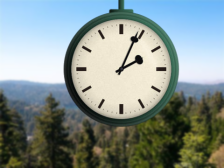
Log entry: 2:04
